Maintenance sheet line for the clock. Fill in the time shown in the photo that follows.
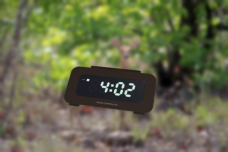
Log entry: 4:02
